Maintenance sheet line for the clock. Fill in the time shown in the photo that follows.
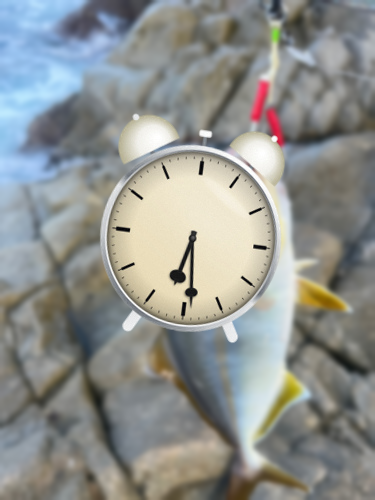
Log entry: 6:29
